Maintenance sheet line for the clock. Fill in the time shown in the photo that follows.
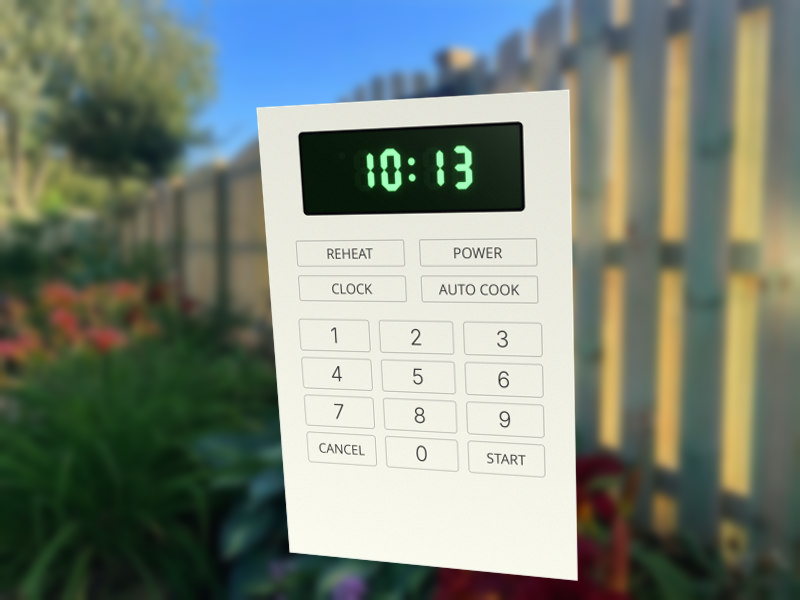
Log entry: 10:13
